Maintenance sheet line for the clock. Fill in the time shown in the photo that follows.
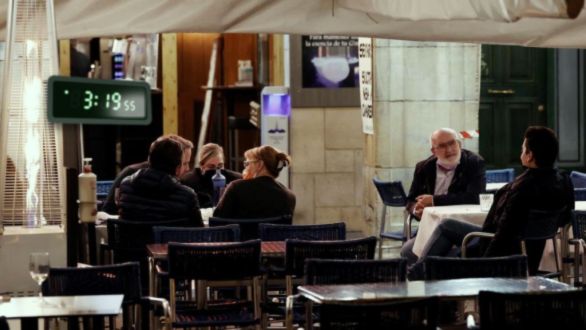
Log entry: 3:19
